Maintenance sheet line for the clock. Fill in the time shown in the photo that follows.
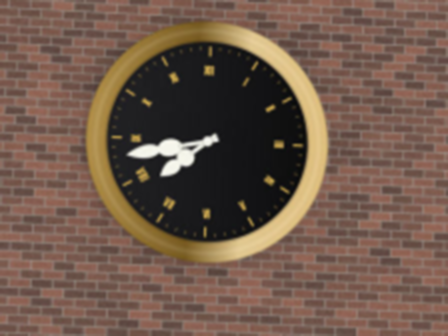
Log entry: 7:43
